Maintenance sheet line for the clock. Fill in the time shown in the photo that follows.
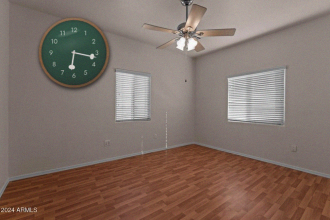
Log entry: 6:17
